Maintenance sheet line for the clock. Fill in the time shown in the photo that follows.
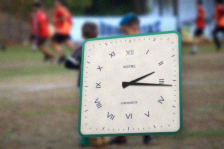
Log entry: 2:16
